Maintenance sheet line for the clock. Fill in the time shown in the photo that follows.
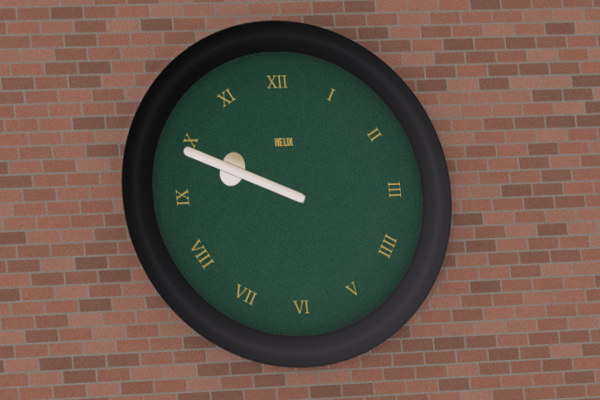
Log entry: 9:49
